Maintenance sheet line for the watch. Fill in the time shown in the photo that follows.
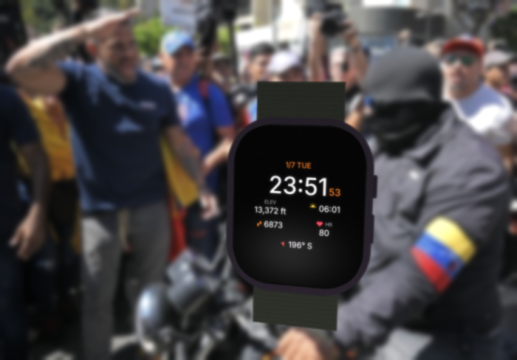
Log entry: 23:51:53
